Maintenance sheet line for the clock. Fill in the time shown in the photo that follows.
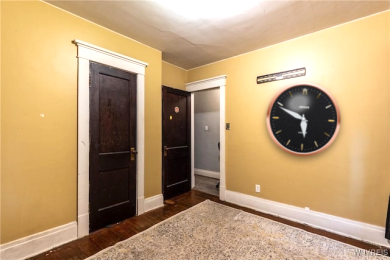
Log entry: 5:49
